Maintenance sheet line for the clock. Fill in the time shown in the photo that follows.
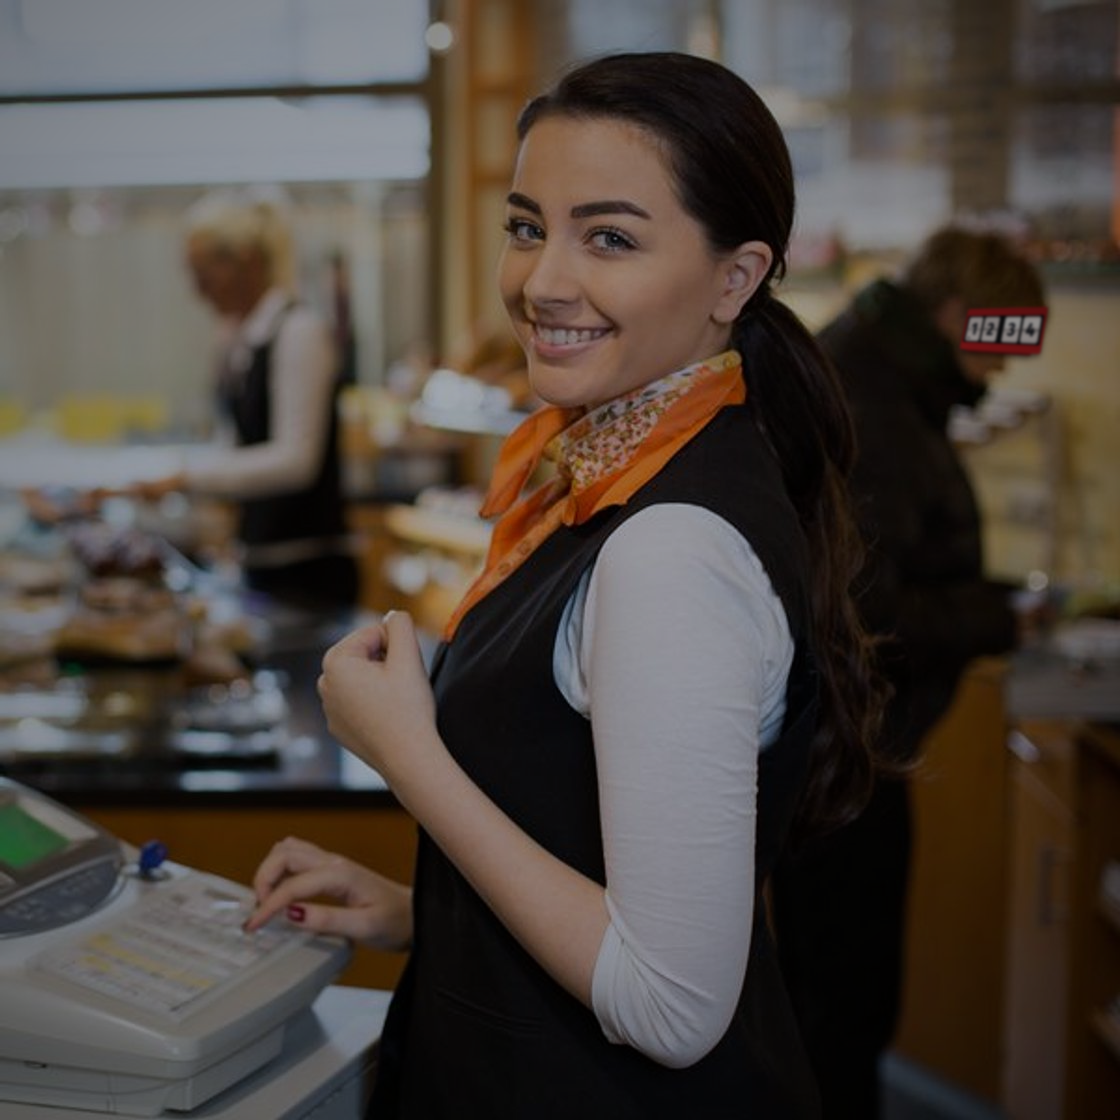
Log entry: 12:34
